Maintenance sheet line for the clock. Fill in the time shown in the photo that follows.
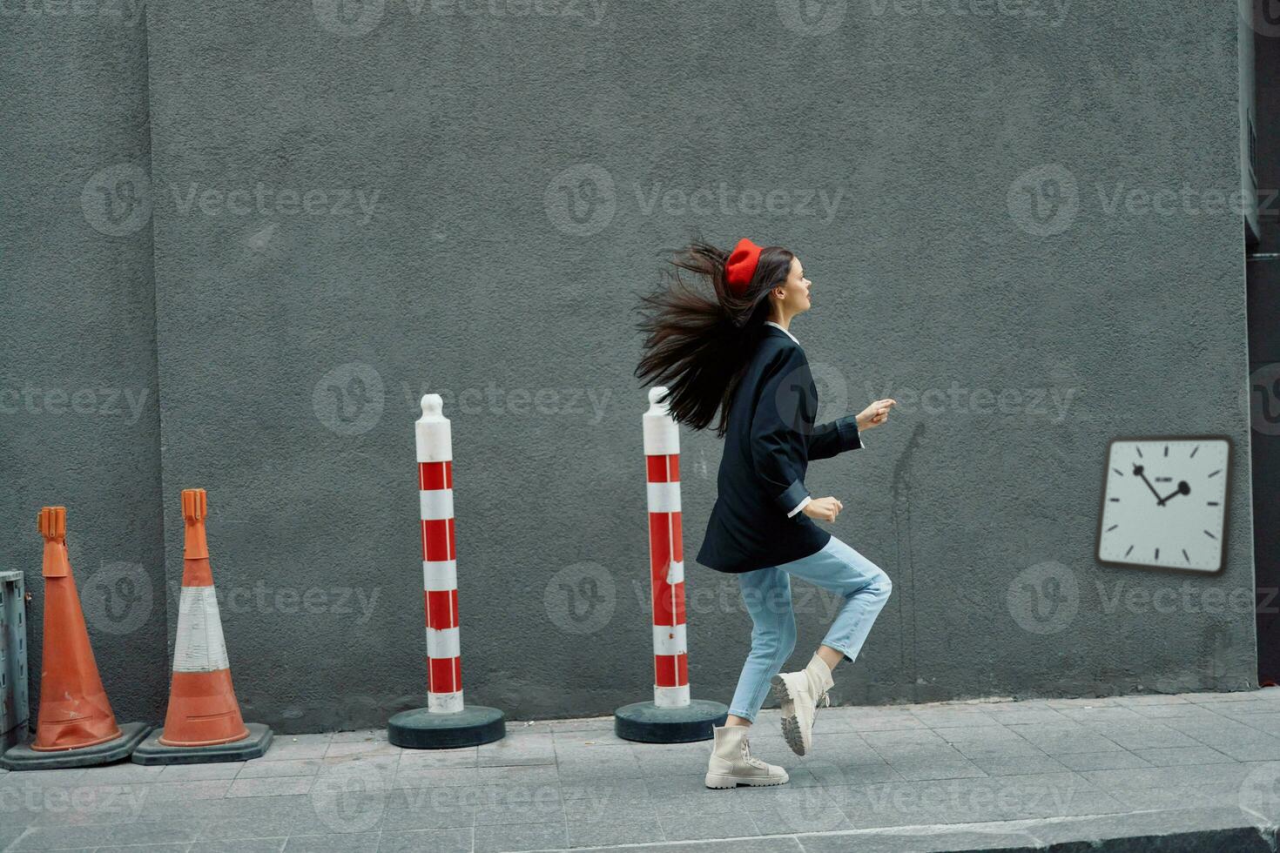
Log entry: 1:53
